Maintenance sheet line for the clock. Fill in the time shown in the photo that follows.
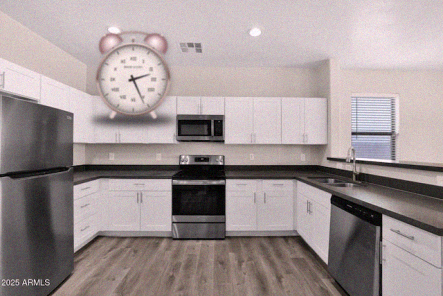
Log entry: 2:26
